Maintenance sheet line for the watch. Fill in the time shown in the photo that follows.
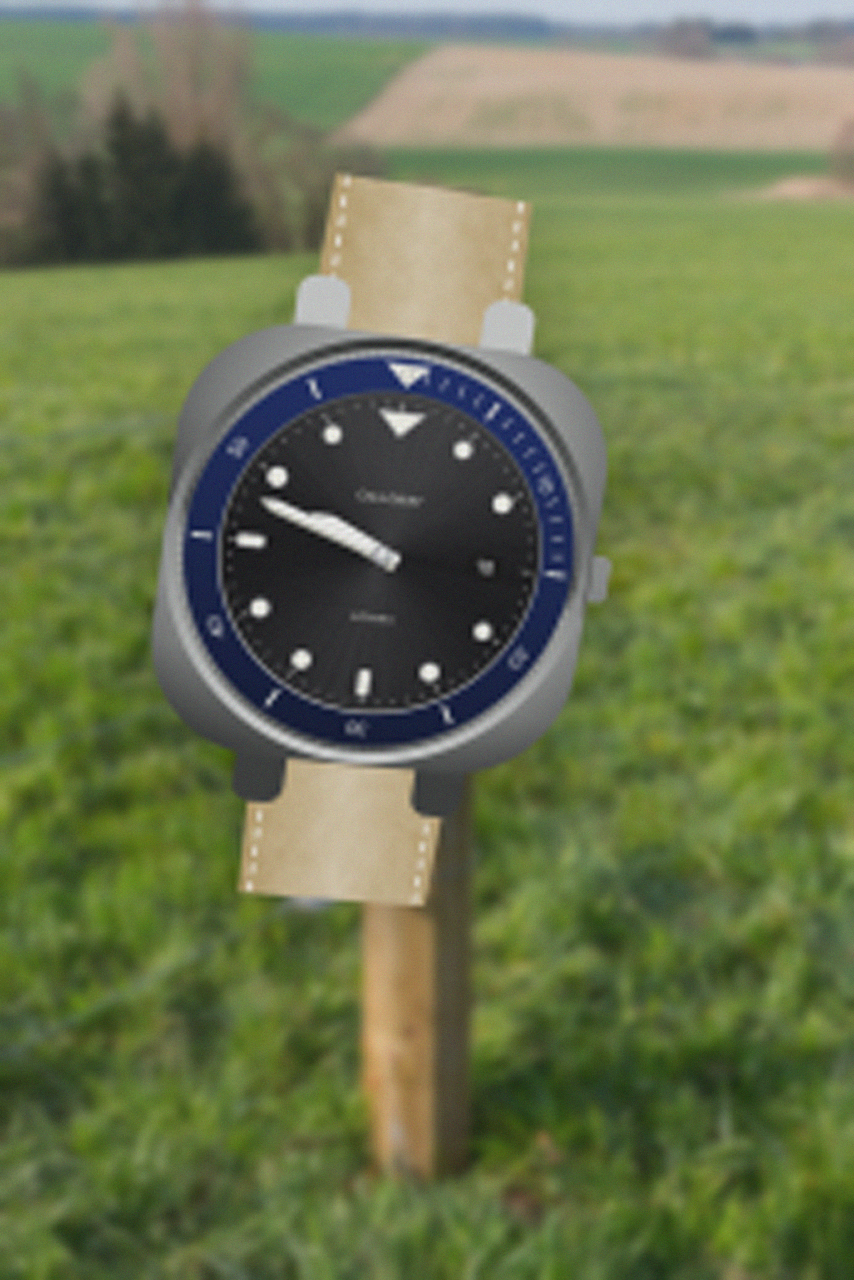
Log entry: 9:48
